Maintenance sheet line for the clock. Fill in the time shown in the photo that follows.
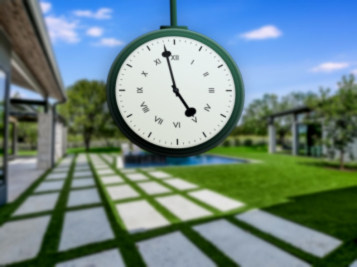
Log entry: 4:58
